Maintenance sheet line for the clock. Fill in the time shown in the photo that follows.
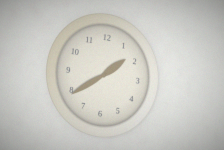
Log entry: 1:39
